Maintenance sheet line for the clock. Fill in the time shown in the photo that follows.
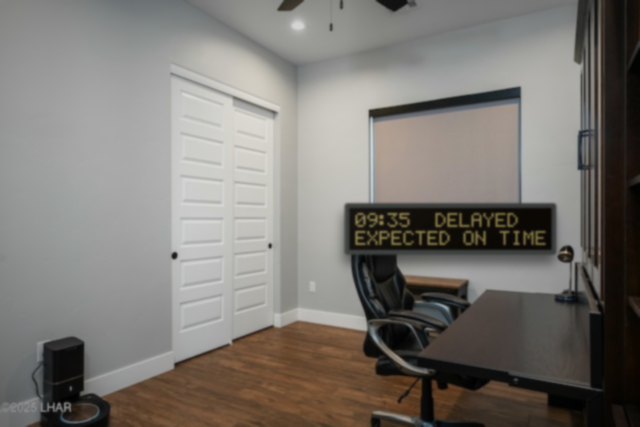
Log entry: 9:35
